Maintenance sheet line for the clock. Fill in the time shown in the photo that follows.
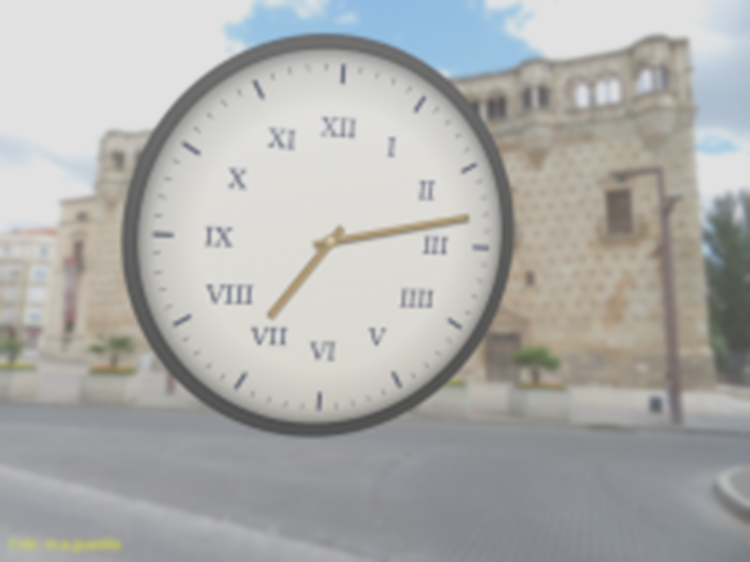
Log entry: 7:13
